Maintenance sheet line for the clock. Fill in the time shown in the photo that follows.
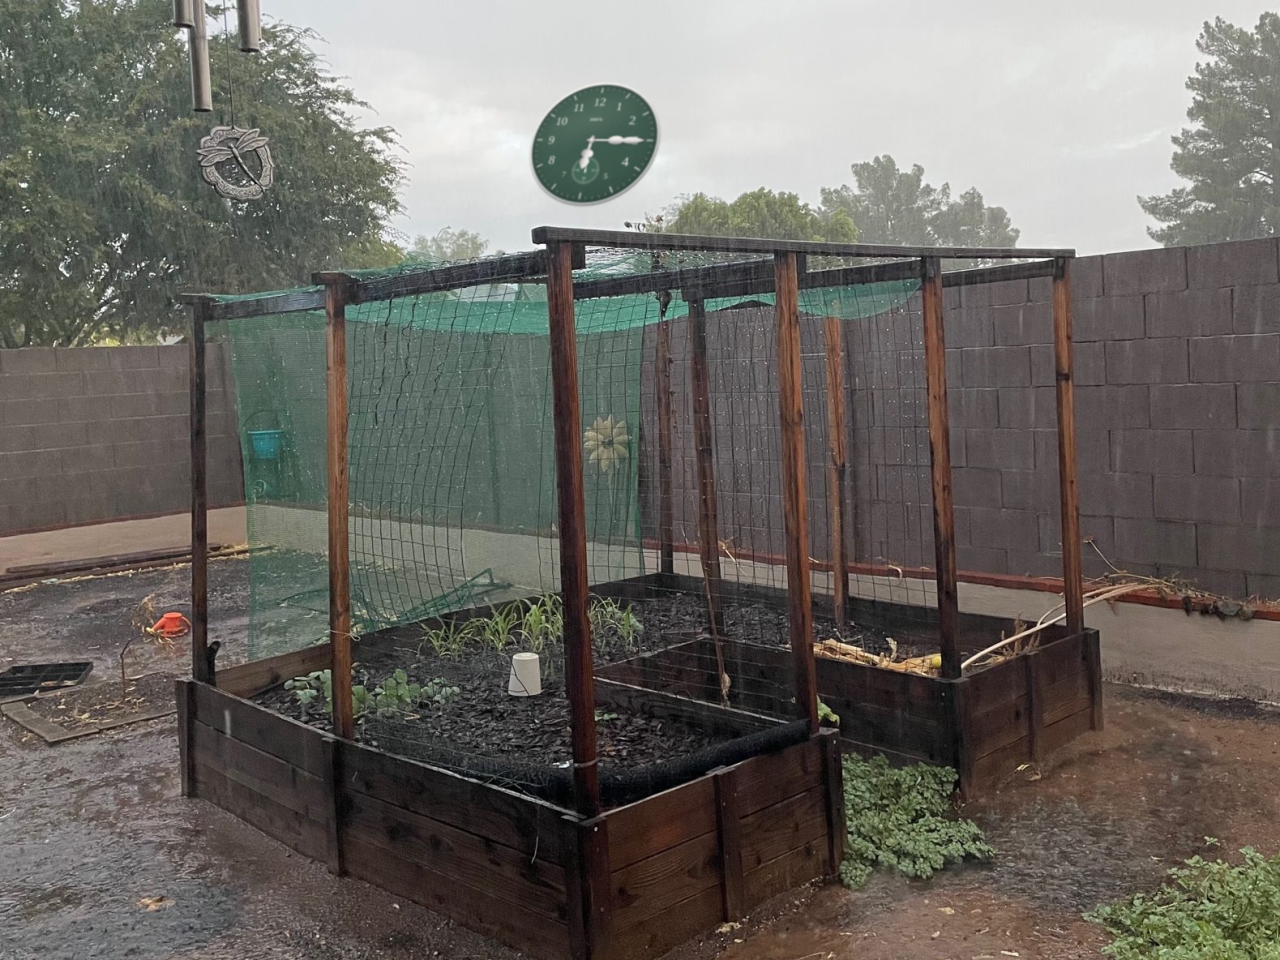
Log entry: 6:15
